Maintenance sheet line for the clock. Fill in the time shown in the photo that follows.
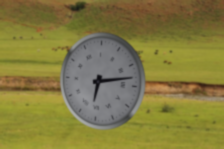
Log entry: 7:18
